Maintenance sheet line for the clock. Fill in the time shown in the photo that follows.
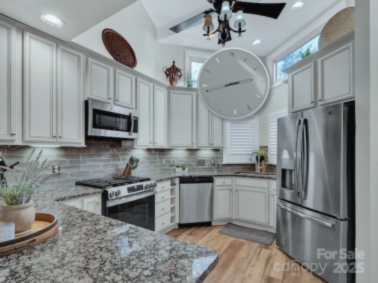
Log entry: 2:43
